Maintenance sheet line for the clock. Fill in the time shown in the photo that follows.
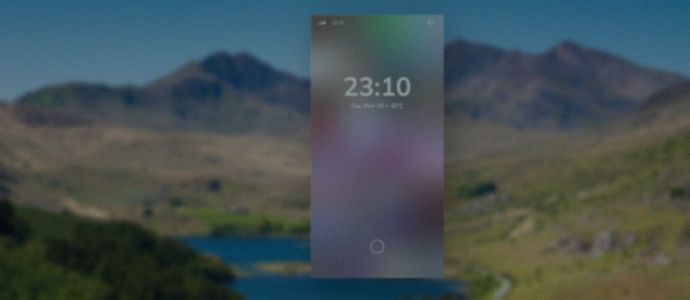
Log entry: 23:10
